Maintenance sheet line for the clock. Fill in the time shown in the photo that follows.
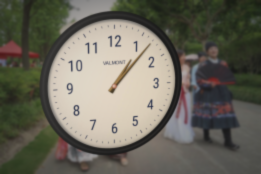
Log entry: 1:07
